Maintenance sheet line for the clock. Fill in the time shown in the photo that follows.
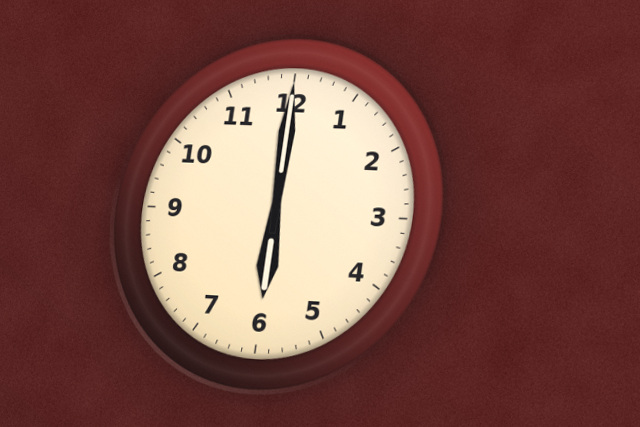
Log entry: 6:00
